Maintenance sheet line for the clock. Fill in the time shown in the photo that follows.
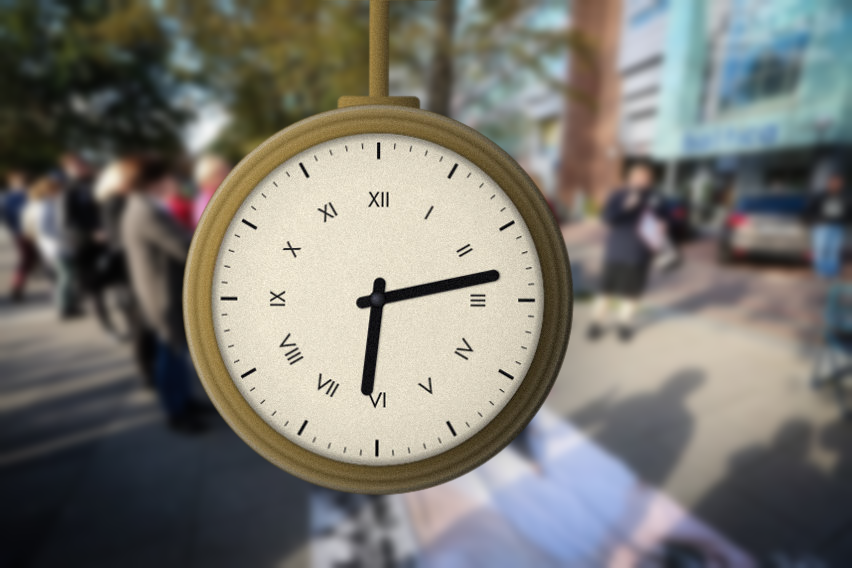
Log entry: 6:13
